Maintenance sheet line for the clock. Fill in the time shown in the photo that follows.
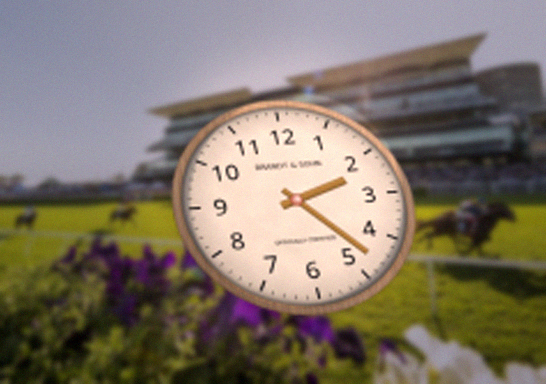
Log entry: 2:23
